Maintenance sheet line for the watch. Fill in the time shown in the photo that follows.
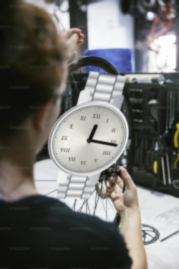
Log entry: 12:16
